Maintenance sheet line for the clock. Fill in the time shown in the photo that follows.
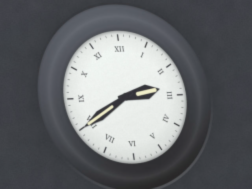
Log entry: 2:40
